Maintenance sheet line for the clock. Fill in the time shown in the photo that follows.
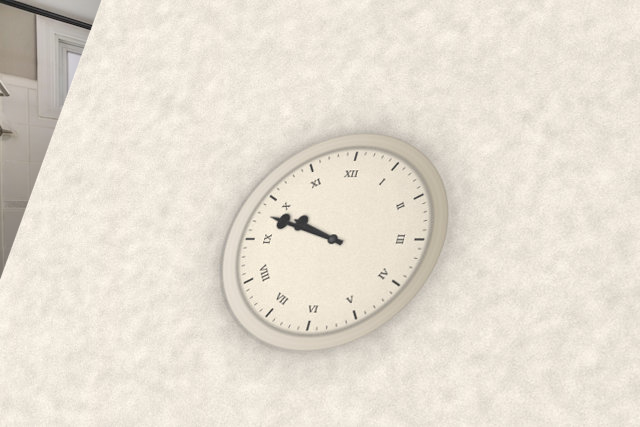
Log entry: 9:48
